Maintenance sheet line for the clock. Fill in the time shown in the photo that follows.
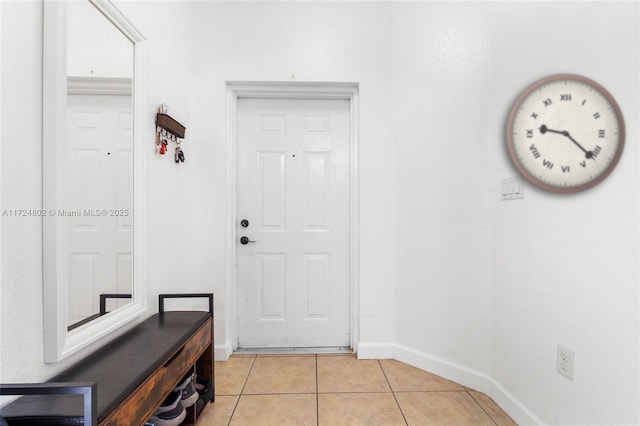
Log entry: 9:22
